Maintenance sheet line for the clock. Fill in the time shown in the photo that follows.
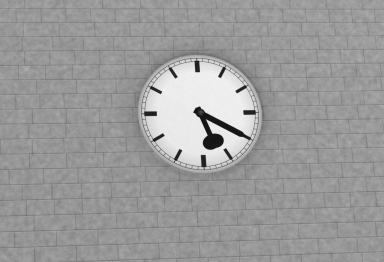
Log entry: 5:20
